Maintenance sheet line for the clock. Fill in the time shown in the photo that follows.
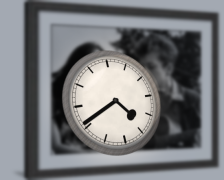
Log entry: 4:41
